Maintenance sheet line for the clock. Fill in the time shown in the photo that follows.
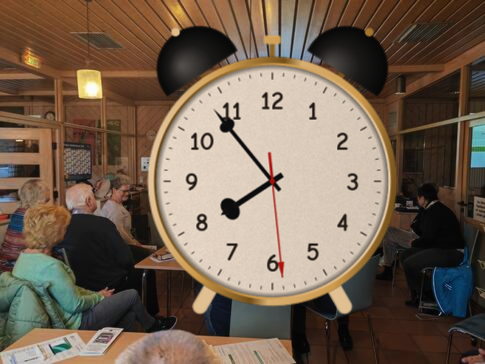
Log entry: 7:53:29
